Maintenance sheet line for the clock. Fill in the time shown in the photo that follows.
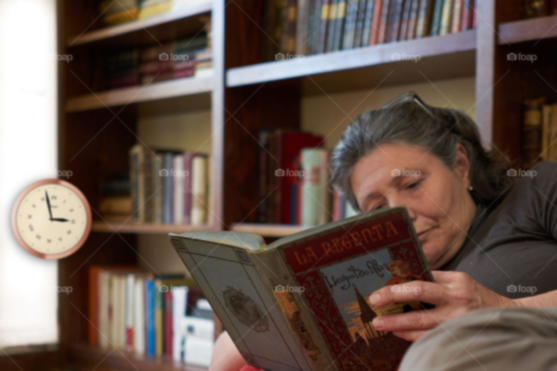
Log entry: 2:57
